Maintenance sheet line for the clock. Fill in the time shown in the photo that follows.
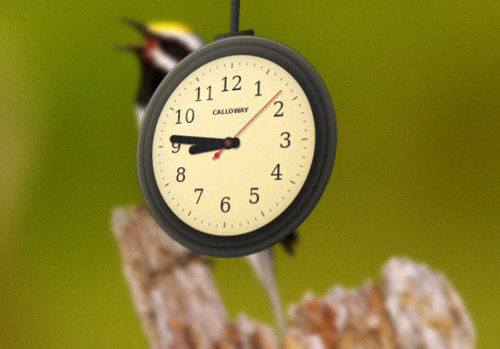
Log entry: 8:46:08
